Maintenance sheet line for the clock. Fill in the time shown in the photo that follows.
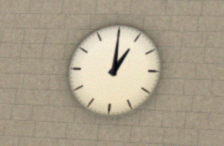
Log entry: 1:00
